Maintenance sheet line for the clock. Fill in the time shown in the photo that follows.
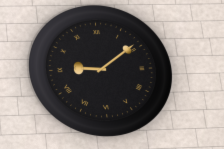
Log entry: 9:09
